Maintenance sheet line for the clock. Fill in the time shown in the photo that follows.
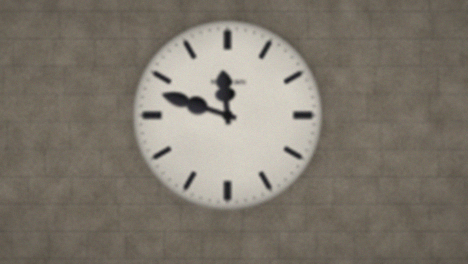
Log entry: 11:48
